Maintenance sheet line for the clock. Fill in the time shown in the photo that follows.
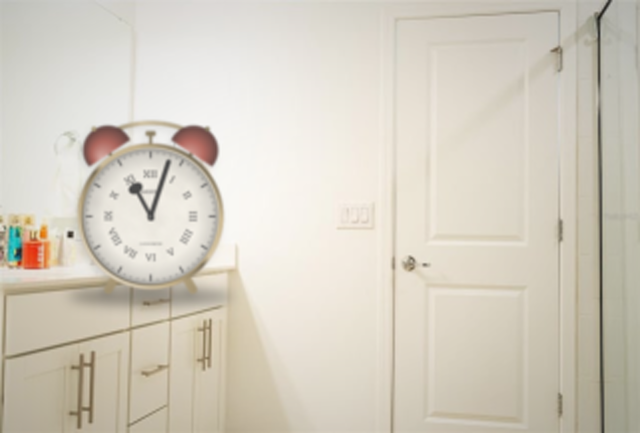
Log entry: 11:03
